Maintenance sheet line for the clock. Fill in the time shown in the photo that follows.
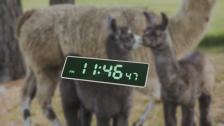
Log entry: 11:46:47
